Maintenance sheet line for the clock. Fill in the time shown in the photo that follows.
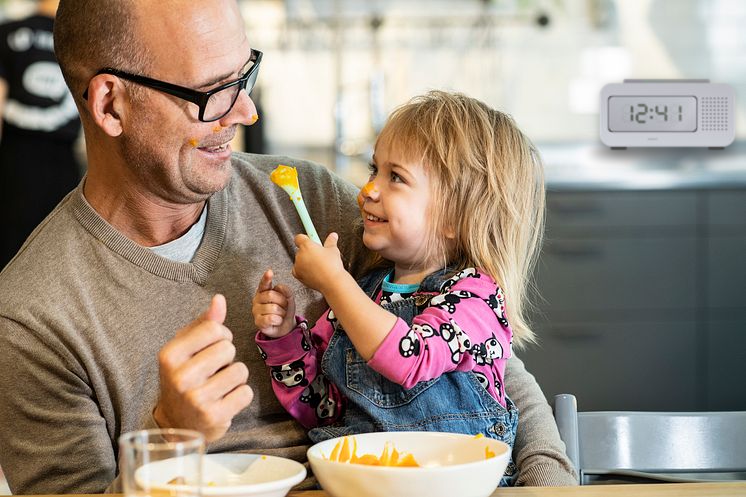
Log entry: 12:41
